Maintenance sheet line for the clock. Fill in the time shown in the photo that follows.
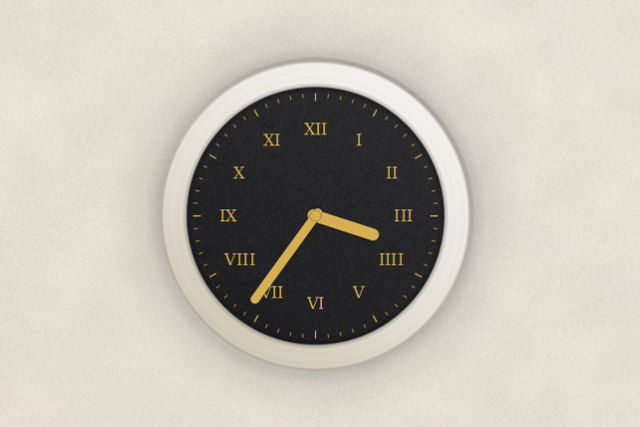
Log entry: 3:36
